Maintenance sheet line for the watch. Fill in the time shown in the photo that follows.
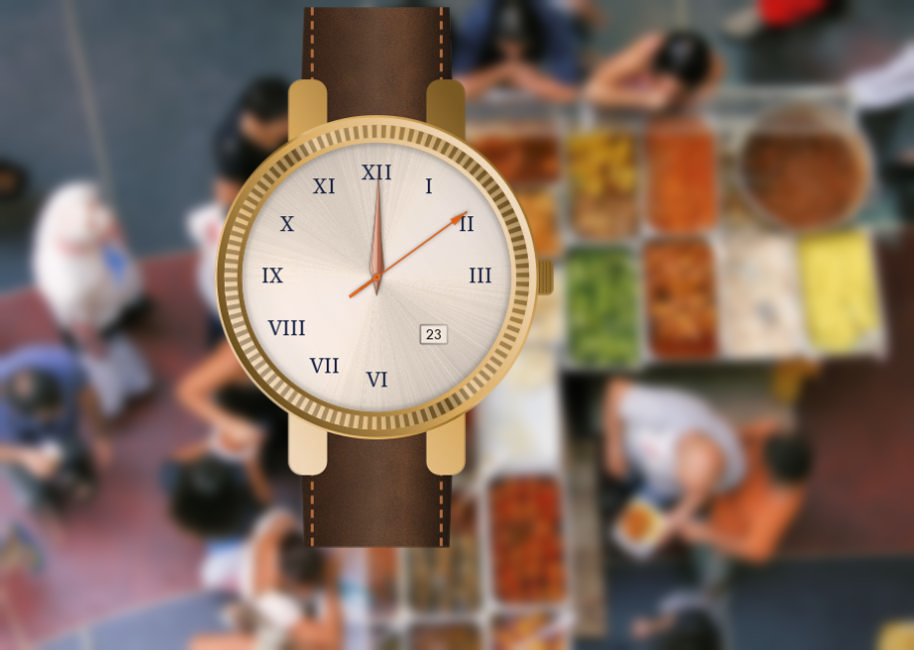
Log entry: 12:00:09
